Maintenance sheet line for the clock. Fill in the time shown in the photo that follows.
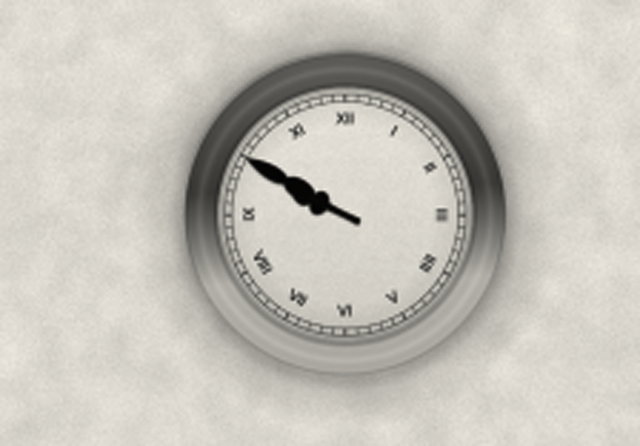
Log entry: 9:50
